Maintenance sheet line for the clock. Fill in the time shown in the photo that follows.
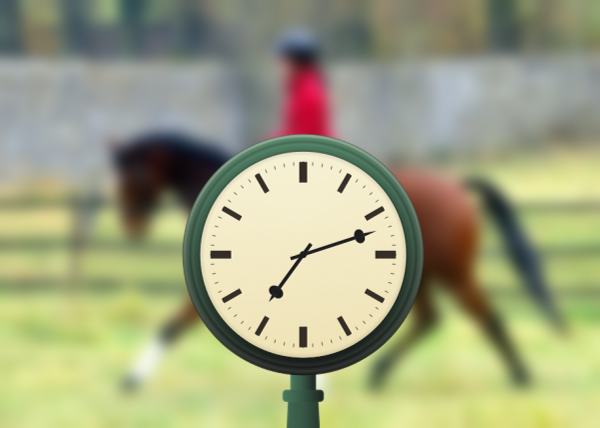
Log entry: 7:12
